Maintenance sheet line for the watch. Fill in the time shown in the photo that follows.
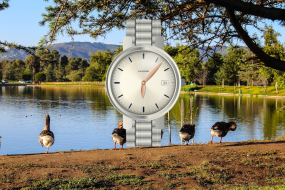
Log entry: 6:07
